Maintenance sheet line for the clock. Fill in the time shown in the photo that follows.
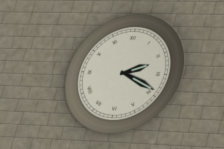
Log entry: 2:19
